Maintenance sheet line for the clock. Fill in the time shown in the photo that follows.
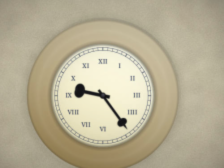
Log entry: 9:24
